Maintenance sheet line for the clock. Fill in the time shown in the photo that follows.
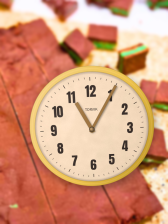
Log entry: 11:05
